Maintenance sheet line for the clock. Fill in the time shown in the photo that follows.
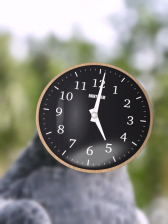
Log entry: 5:01
